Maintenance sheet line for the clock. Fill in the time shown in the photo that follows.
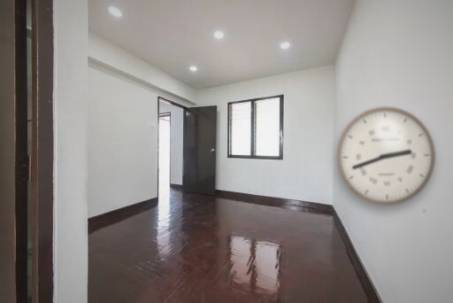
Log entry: 2:42
